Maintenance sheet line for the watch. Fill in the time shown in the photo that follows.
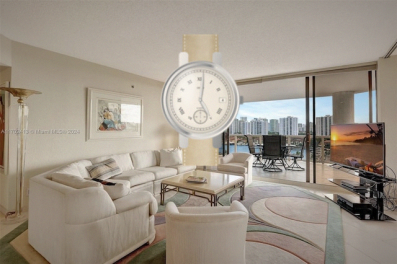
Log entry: 5:01
